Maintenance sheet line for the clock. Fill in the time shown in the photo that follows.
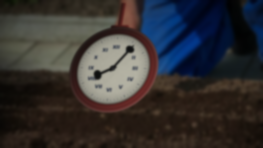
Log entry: 8:06
